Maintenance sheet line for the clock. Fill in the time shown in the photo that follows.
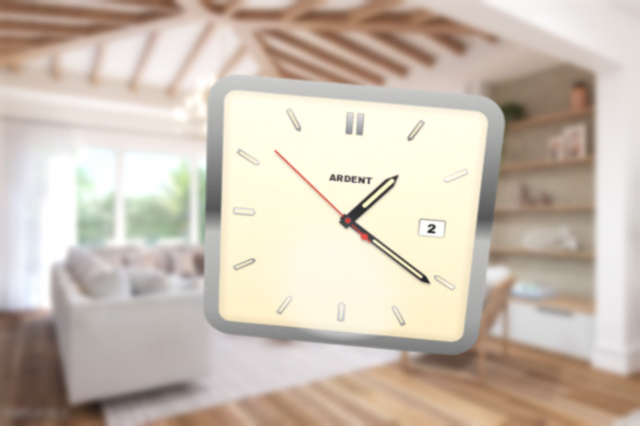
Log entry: 1:20:52
